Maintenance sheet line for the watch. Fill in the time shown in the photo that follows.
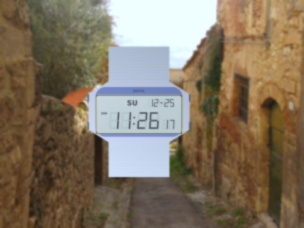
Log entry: 11:26
